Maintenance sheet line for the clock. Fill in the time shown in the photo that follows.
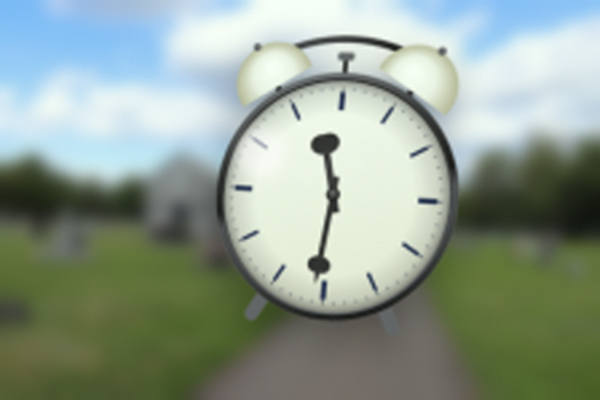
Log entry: 11:31
